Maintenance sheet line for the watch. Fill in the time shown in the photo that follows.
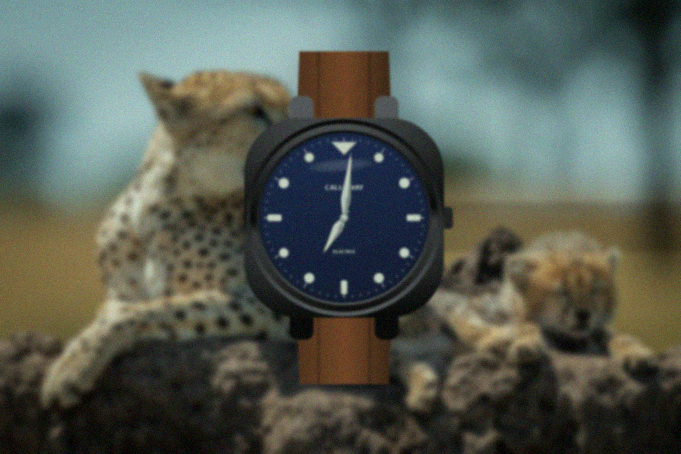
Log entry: 7:01
